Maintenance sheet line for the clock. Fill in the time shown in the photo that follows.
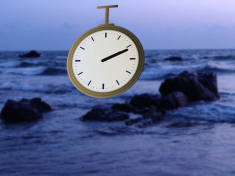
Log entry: 2:11
